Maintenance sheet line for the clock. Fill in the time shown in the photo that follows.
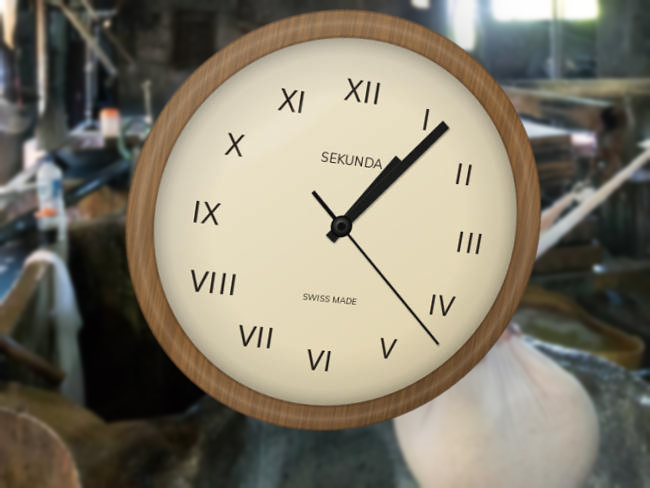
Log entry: 1:06:22
